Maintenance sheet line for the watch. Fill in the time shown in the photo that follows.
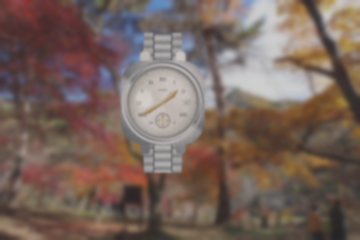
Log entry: 1:40
